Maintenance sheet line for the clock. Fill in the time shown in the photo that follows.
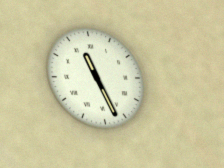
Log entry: 11:27
